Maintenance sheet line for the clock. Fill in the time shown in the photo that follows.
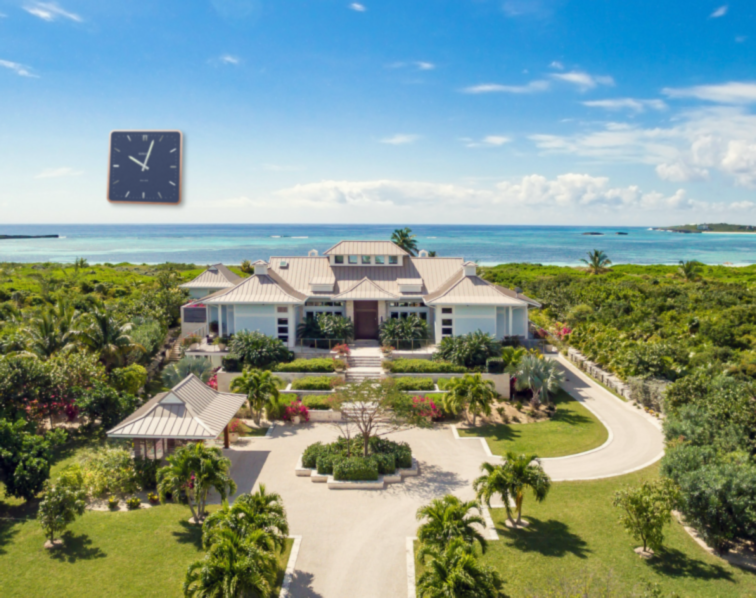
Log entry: 10:03
